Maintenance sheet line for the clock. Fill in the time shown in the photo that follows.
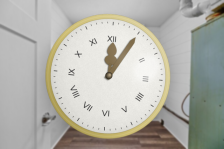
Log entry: 12:05
